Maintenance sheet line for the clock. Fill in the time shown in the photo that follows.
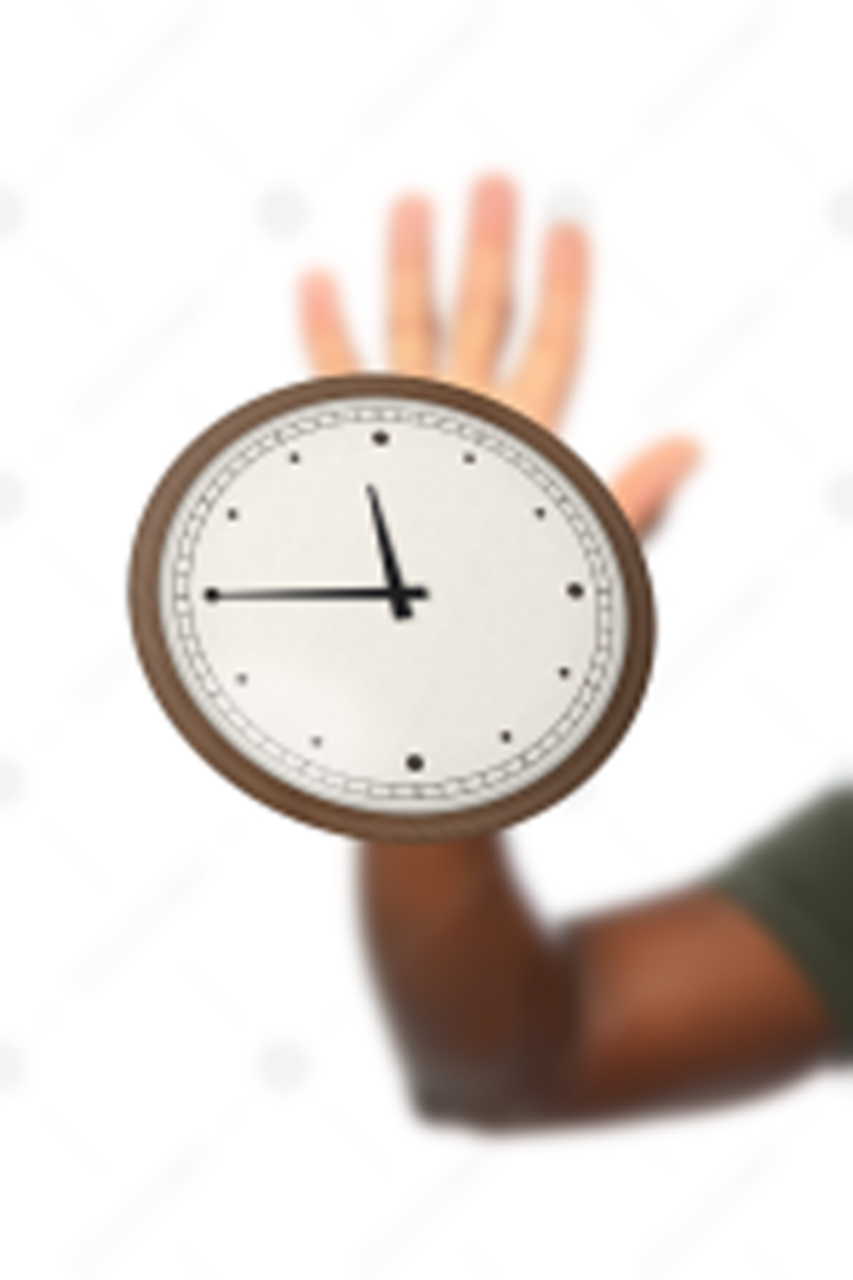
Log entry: 11:45
